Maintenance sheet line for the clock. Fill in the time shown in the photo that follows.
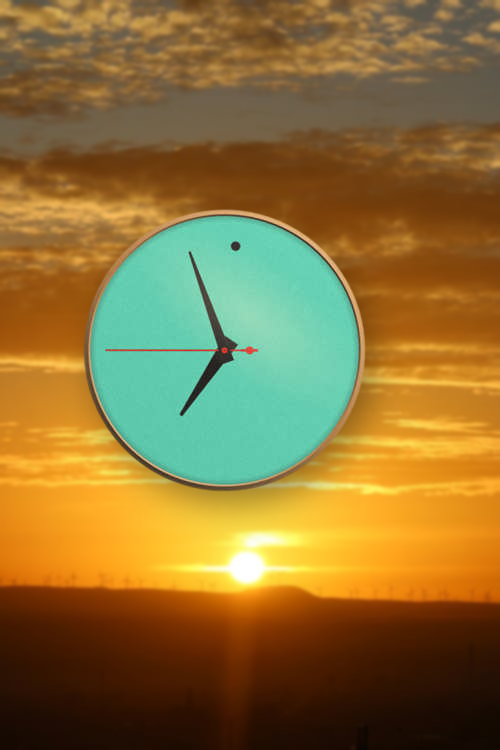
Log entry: 6:55:44
